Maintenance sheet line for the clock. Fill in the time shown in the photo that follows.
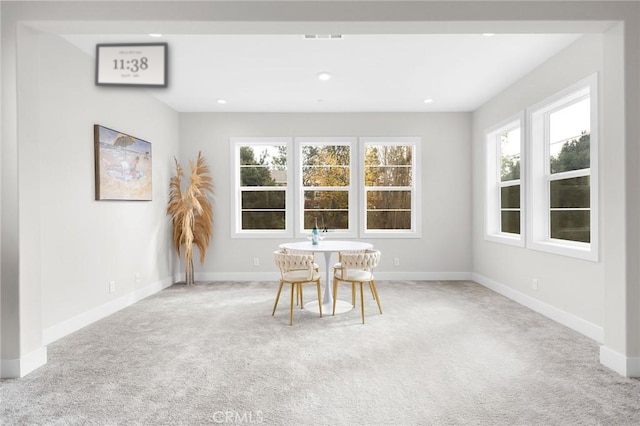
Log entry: 11:38
